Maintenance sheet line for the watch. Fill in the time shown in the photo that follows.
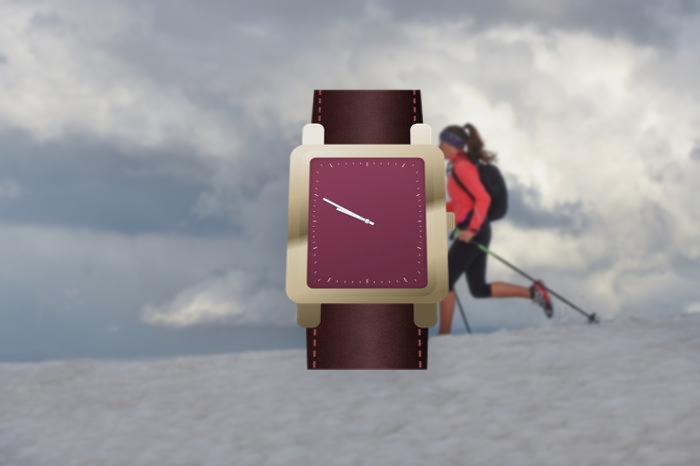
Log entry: 9:50
